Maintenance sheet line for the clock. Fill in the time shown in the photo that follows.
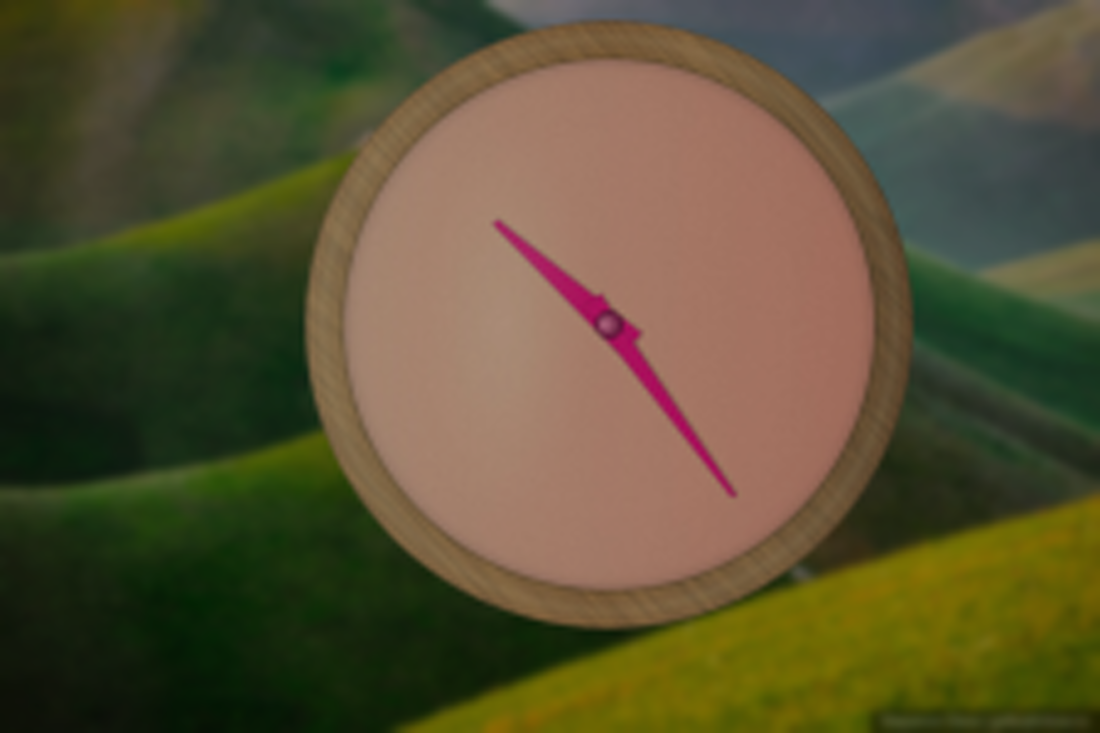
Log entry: 10:24
